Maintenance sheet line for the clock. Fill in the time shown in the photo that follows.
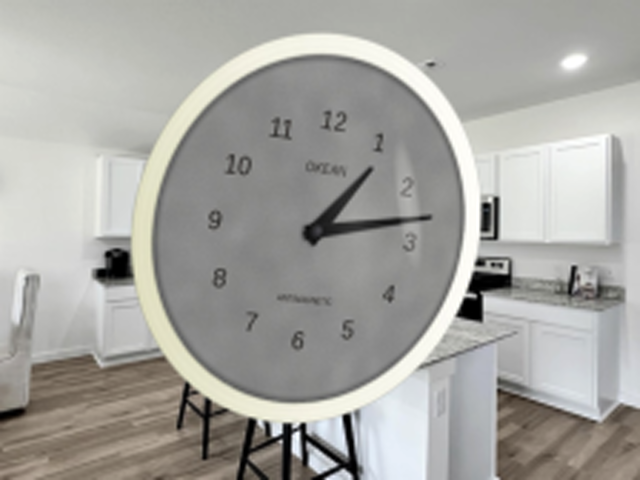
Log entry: 1:13
